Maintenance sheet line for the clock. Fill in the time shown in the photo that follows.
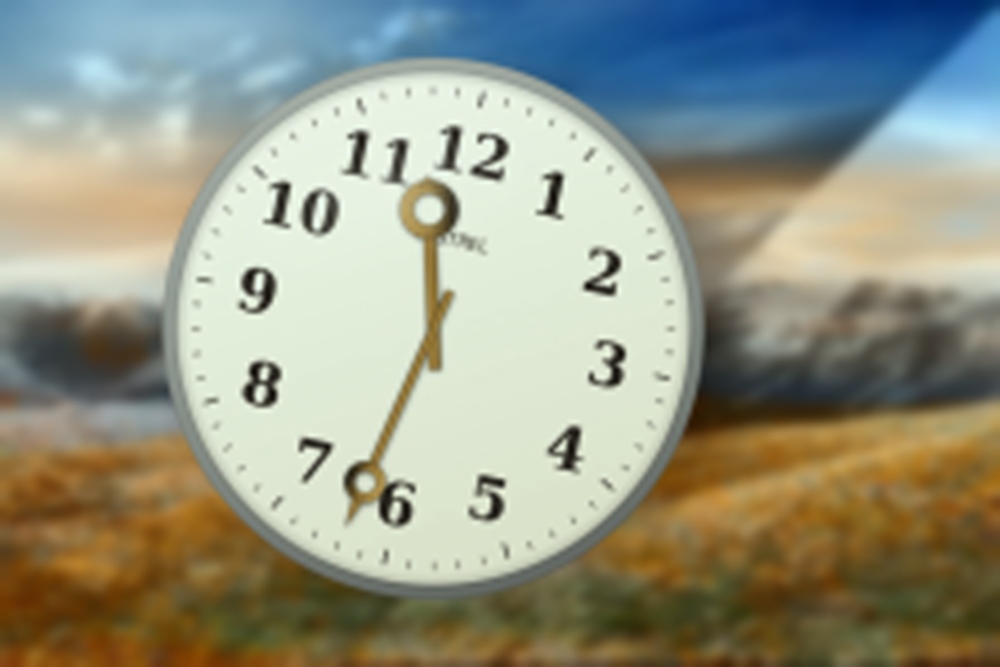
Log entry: 11:32
